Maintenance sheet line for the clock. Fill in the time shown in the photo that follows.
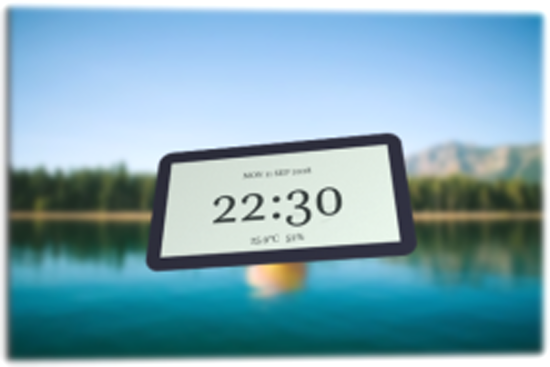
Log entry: 22:30
